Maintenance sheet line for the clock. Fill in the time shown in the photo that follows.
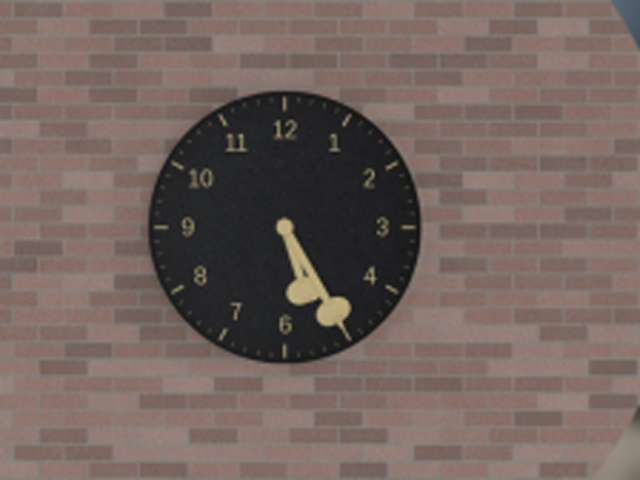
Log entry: 5:25
